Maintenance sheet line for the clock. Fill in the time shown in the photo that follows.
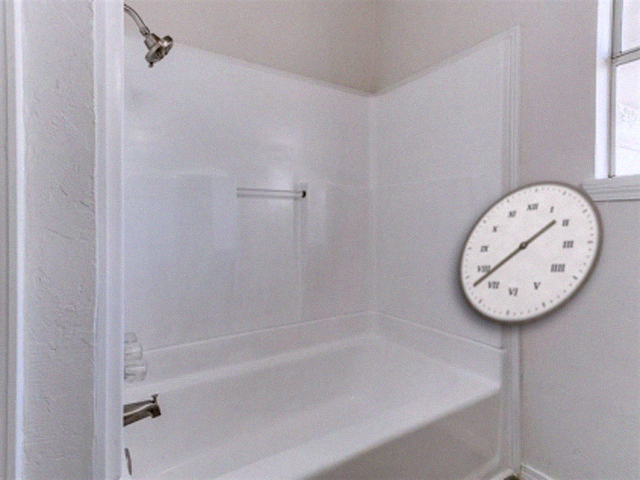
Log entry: 1:38
